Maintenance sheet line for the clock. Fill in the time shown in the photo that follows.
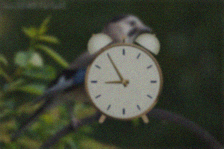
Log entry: 8:55
